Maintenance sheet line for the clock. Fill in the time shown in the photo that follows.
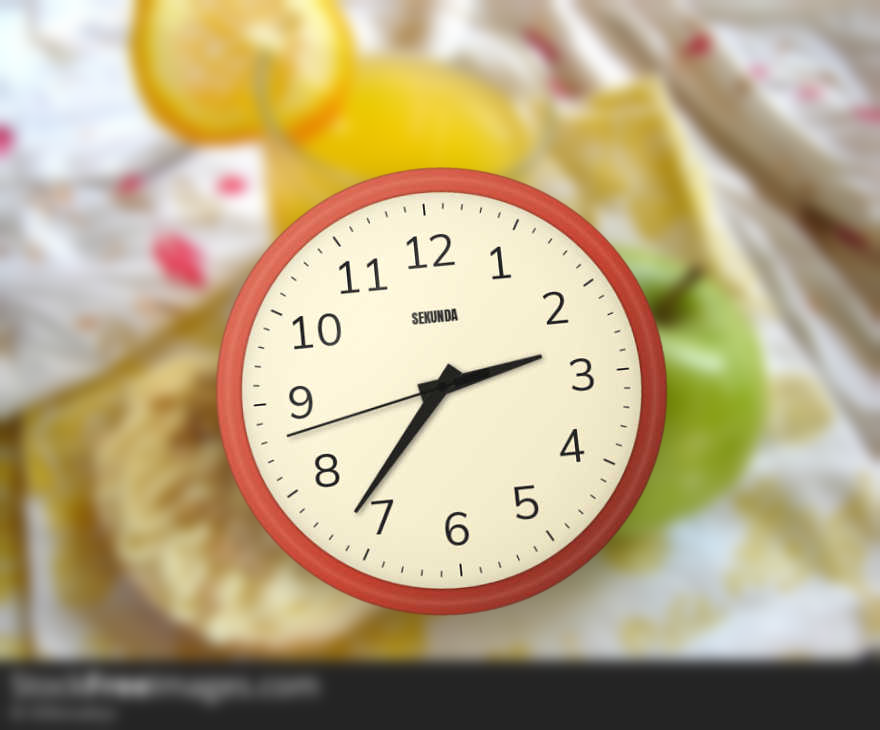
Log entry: 2:36:43
